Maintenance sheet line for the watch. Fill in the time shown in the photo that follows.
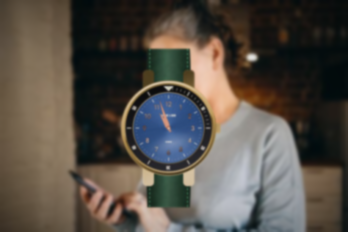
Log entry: 10:57
